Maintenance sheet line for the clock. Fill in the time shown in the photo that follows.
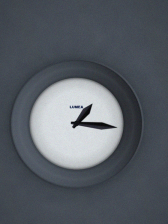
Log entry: 1:16
